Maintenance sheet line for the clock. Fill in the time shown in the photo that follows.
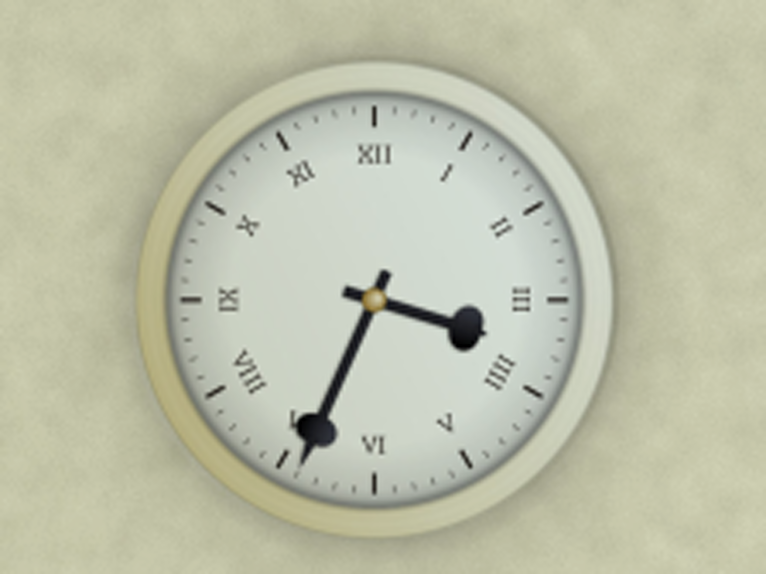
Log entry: 3:34
